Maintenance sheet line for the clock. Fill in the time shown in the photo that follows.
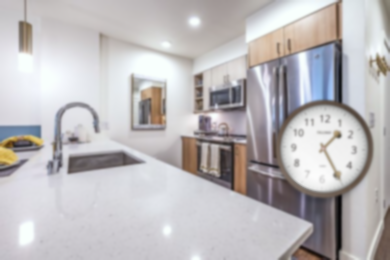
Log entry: 1:25
